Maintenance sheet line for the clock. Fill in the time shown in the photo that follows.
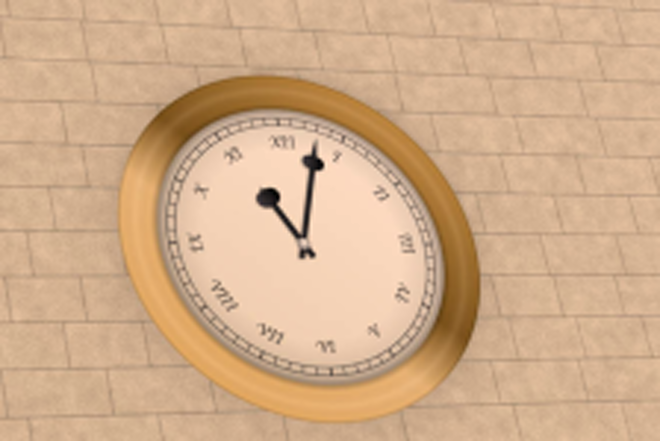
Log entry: 11:03
